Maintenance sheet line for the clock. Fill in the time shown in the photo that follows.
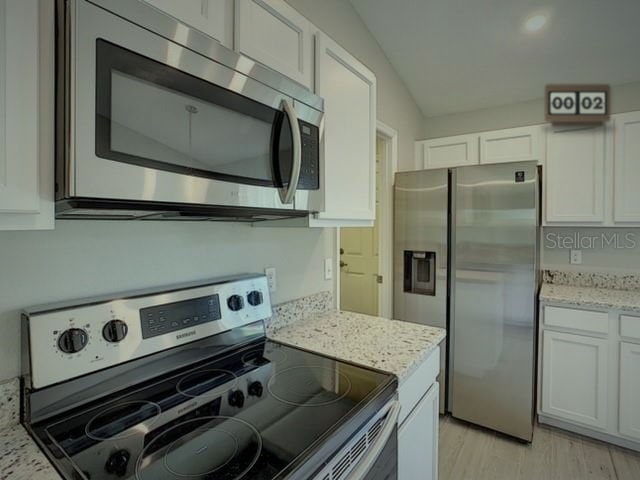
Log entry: 0:02
